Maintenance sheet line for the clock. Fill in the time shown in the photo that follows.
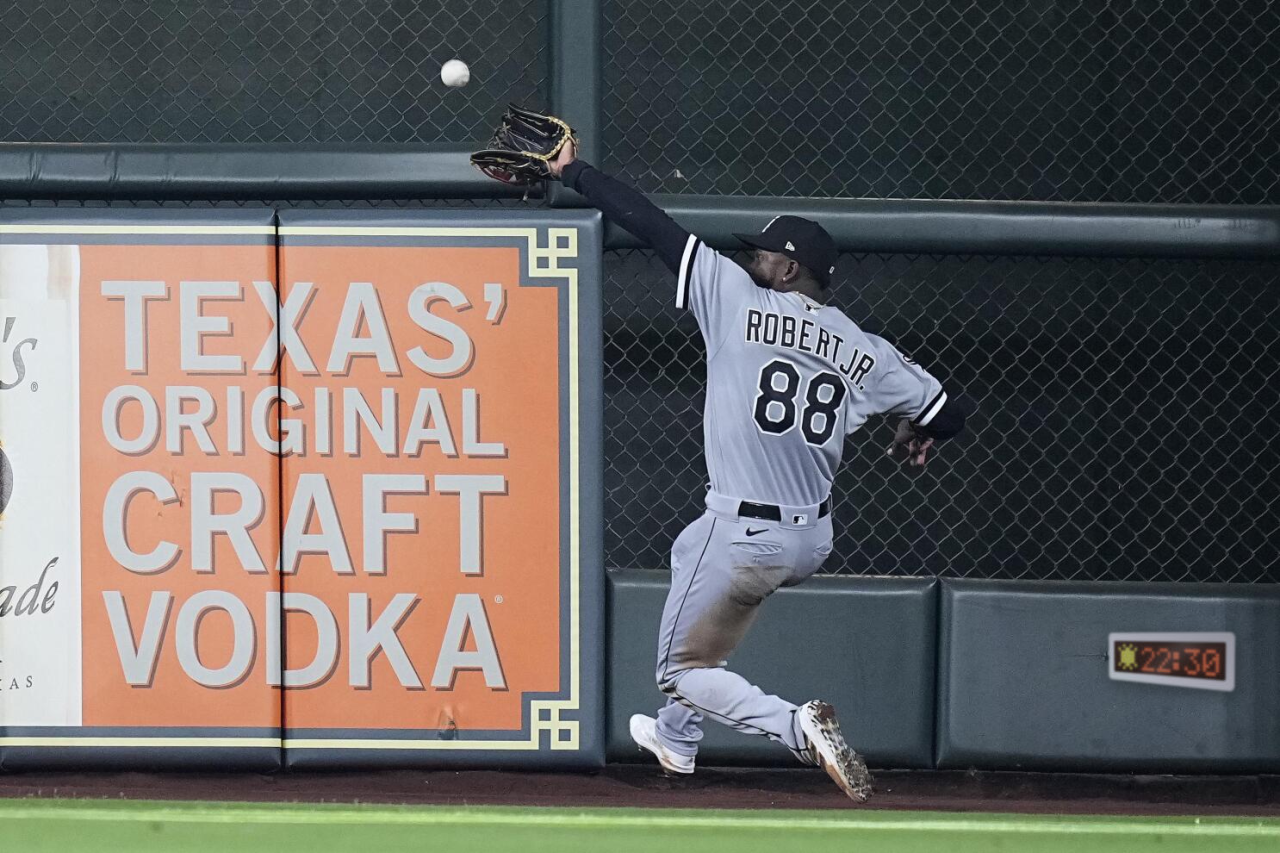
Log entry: 22:30
